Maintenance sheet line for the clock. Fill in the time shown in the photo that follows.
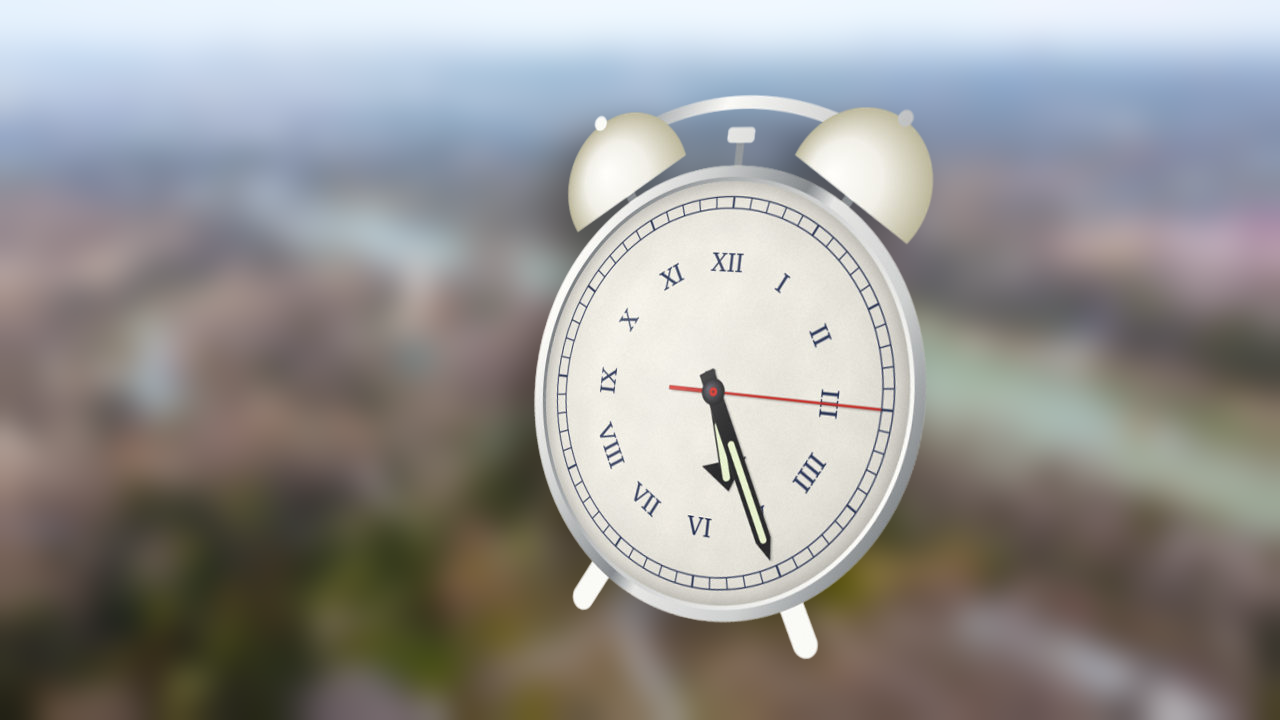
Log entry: 5:25:15
